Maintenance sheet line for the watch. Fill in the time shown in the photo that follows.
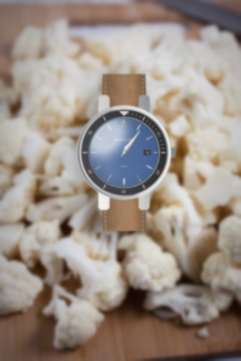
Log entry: 1:06
